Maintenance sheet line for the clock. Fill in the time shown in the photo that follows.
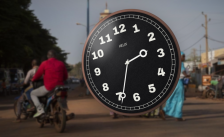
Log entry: 2:34
